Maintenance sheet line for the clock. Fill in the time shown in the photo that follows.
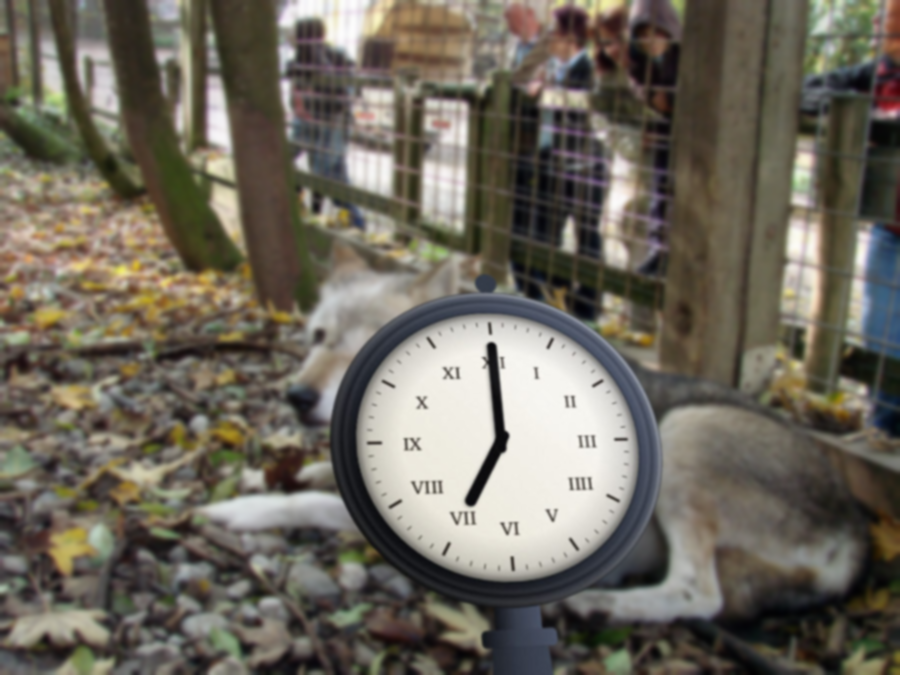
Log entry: 7:00
